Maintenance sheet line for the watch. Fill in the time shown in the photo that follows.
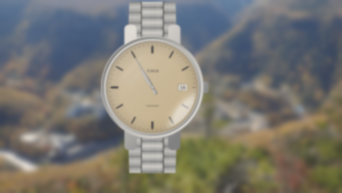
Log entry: 10:55
